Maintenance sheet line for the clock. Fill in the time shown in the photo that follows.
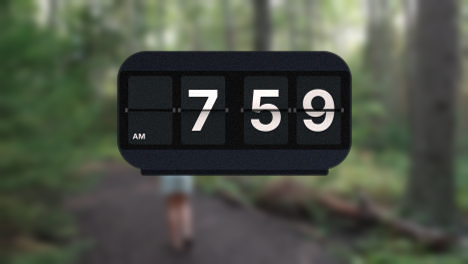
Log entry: 7:59
